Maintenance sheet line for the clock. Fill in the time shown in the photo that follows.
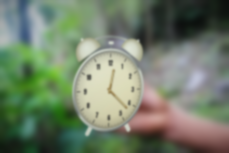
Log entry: 12:22
